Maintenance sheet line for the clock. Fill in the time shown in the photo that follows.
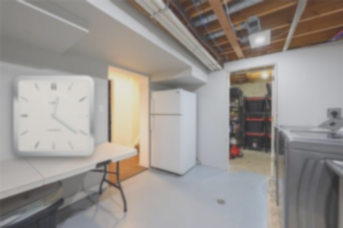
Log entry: 12:21
